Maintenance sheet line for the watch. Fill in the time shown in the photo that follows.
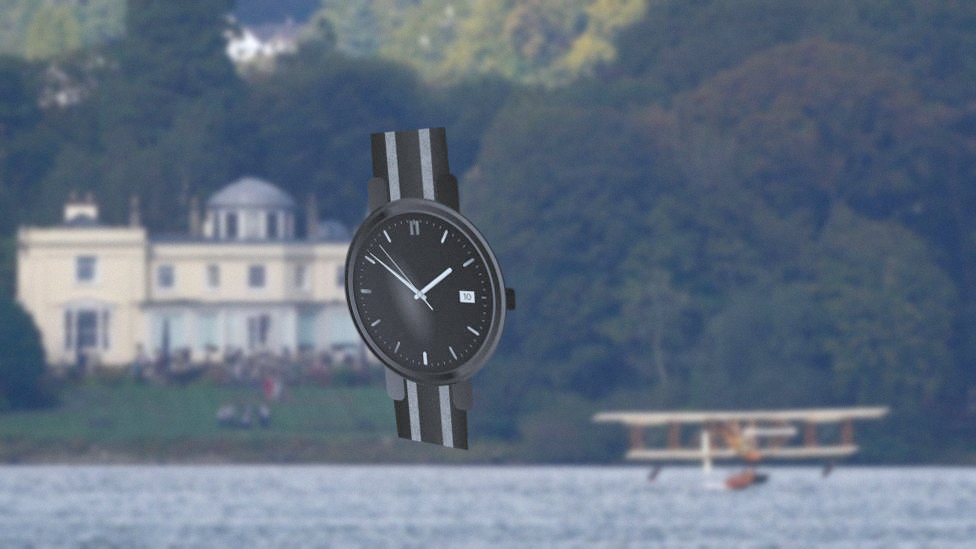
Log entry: 1:50:53
